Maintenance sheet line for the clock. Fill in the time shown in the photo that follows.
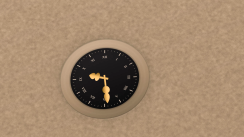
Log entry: 9:29
